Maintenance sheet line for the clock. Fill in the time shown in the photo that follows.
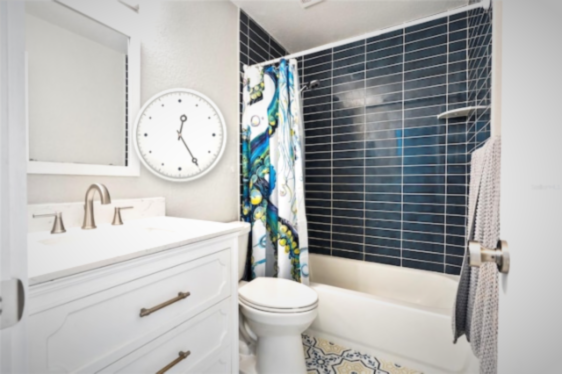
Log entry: 12:25
